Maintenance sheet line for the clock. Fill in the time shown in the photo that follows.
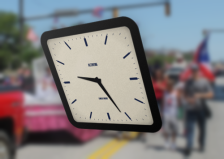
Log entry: 9:26
